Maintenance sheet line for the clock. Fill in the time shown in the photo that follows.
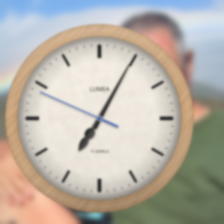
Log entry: 7:04:49
